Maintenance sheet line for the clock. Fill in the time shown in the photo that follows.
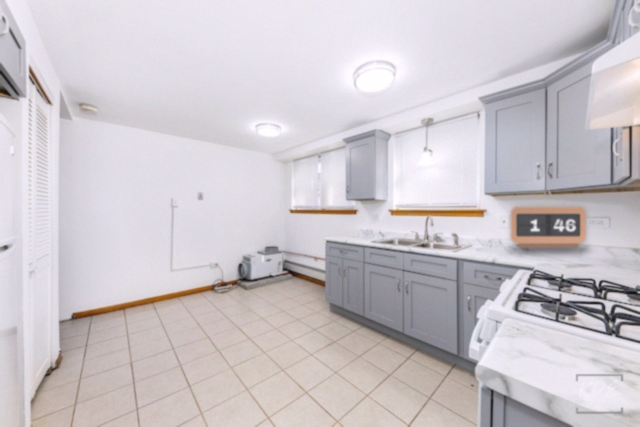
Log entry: 1:46
